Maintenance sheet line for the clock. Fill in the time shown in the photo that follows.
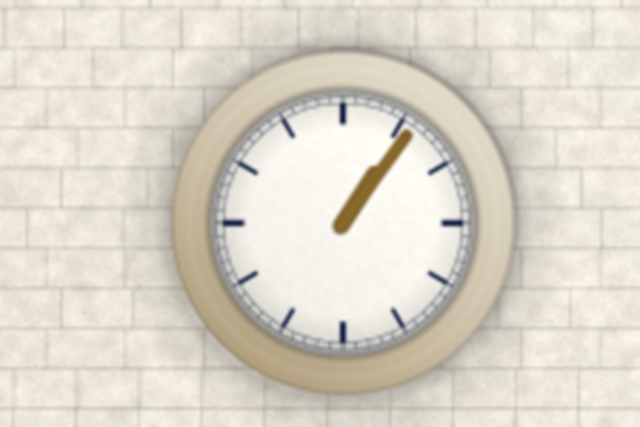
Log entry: 1:06
